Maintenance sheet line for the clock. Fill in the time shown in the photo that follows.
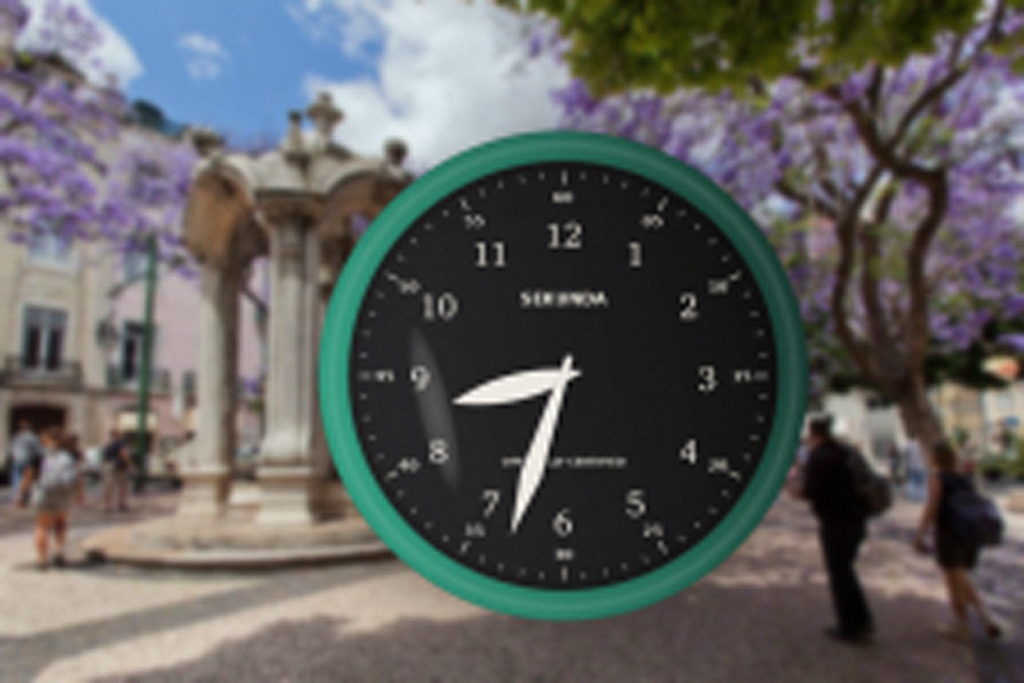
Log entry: 8:33
